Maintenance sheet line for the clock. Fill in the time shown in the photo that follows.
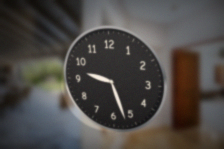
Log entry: 9:27
